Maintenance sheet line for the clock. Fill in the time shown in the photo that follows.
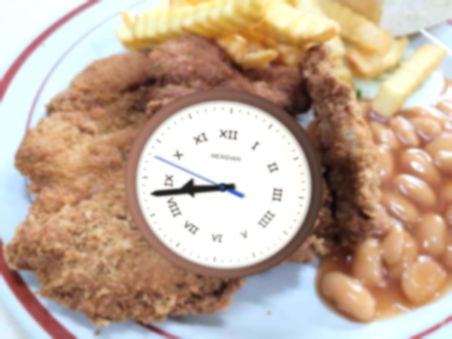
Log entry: 8:42:48
